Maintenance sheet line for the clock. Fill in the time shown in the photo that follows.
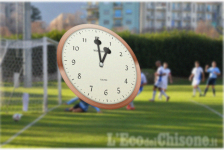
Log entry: 1:00
